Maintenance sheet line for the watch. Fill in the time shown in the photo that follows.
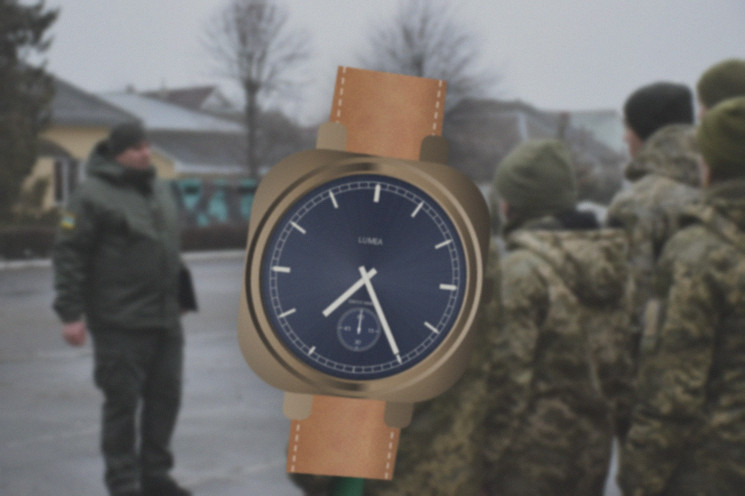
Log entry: 7:25
